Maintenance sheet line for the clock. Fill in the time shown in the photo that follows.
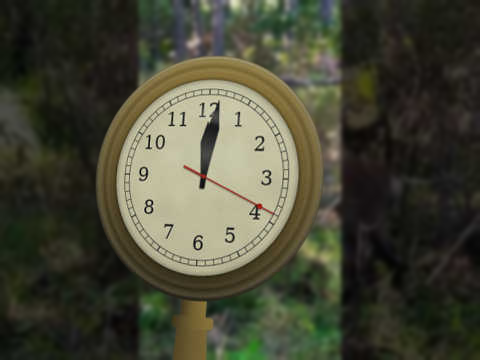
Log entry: 12:01:19
